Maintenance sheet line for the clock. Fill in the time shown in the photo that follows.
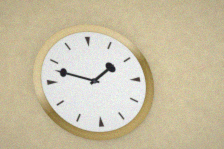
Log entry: 1:48
